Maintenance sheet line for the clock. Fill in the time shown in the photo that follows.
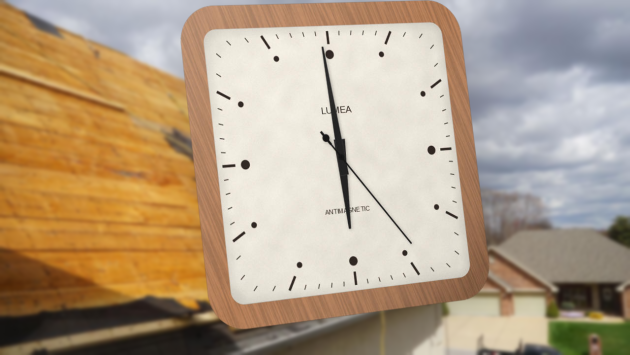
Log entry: 5:59:24
